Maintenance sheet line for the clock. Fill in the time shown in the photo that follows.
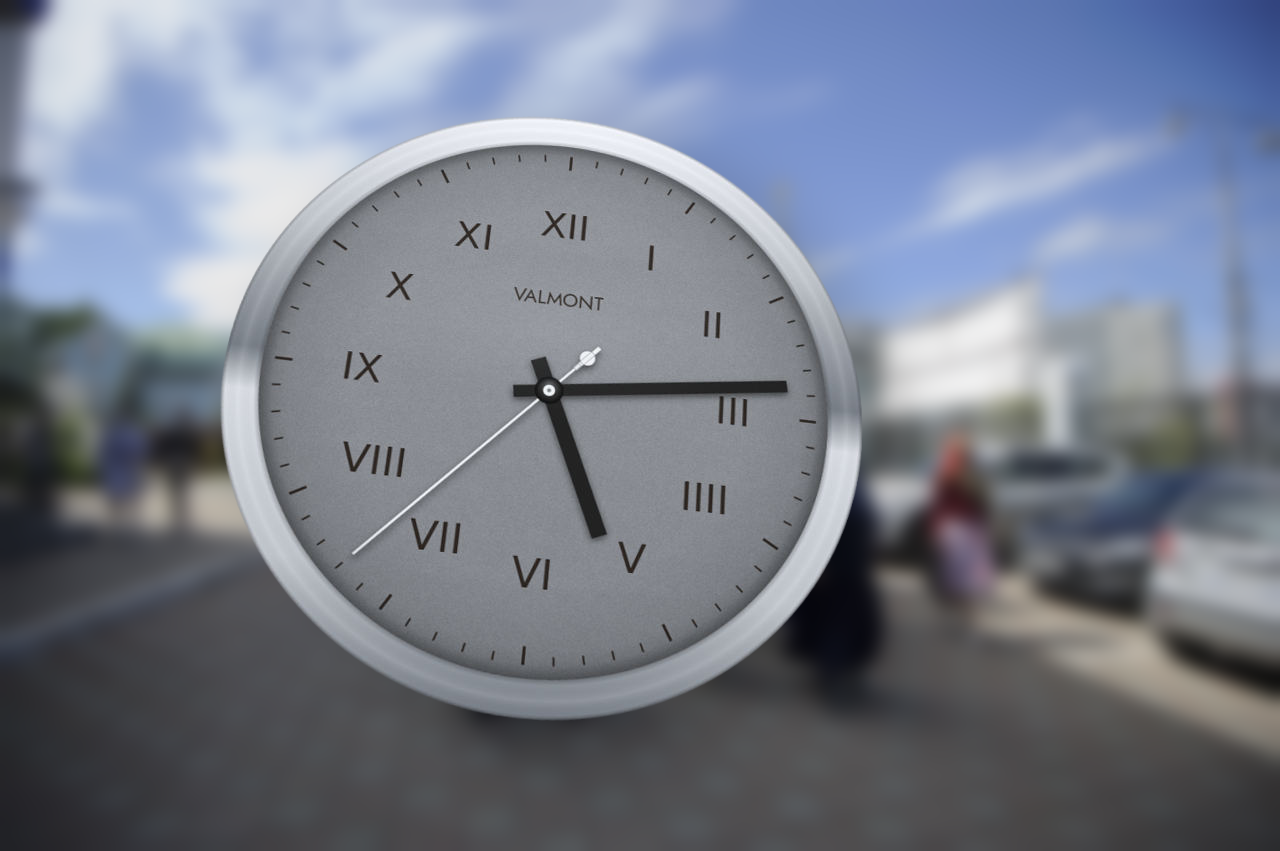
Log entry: 5:13:37
